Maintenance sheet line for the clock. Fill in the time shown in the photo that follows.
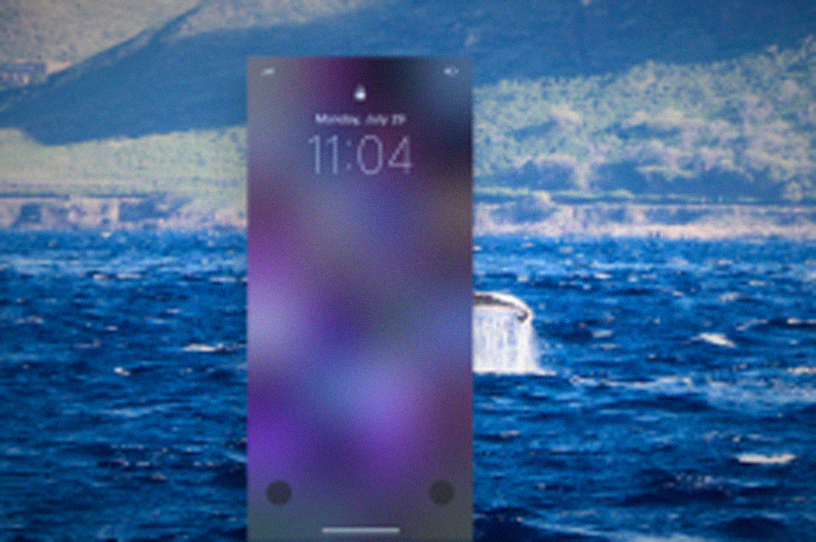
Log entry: 11:04
